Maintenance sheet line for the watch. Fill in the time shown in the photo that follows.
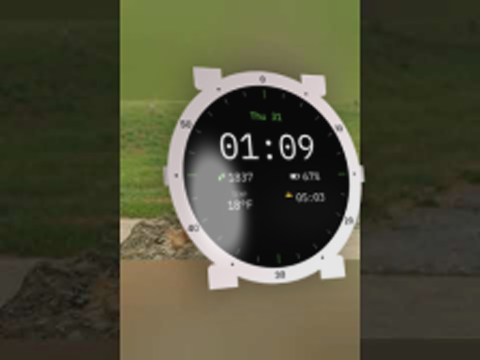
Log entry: 1:09
